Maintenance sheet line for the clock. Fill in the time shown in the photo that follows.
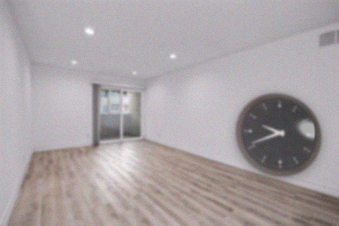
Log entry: 9:41
